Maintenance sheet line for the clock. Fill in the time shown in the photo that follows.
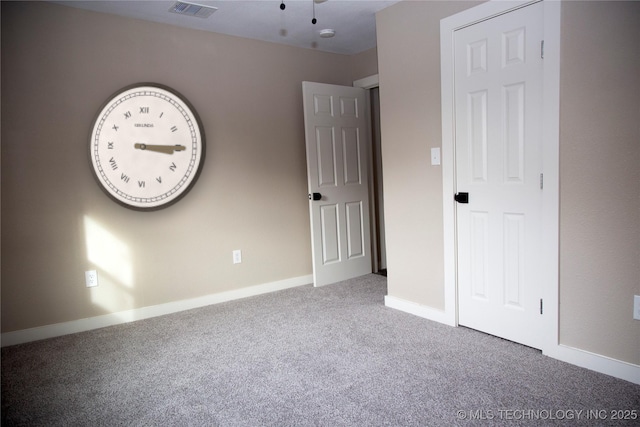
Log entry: 3:15
